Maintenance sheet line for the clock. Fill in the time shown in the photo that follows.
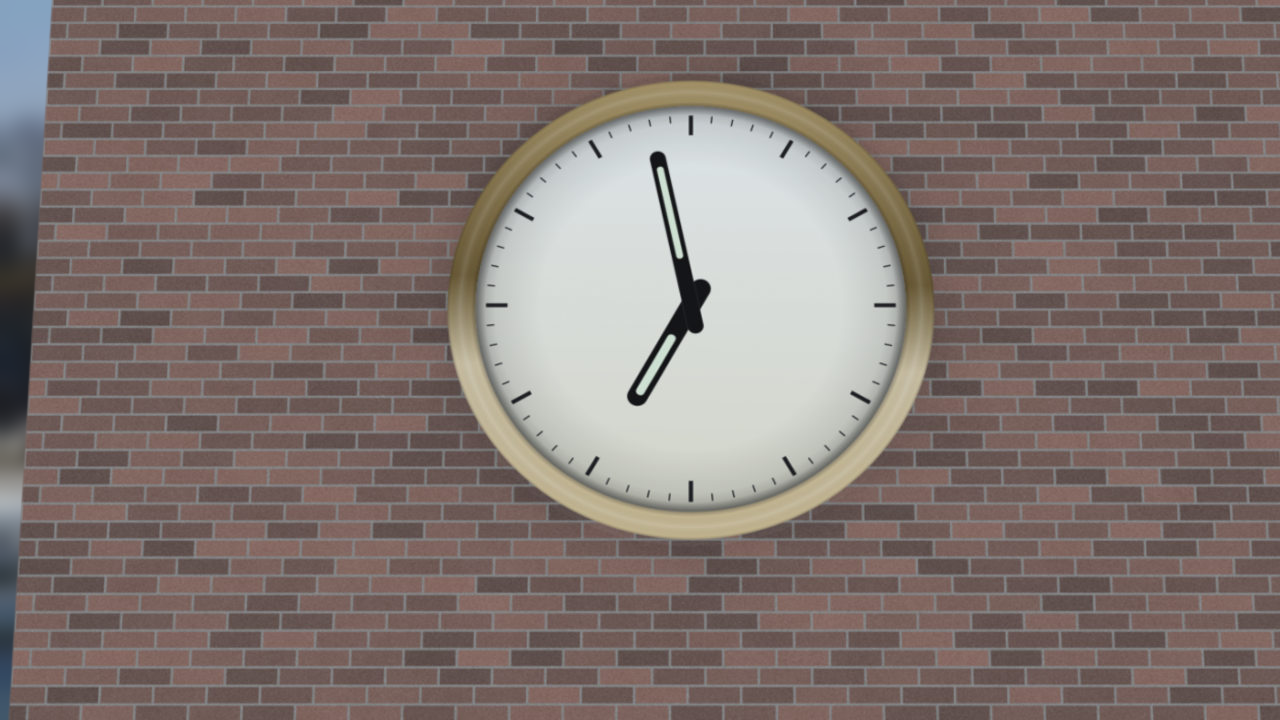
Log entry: 6:58
